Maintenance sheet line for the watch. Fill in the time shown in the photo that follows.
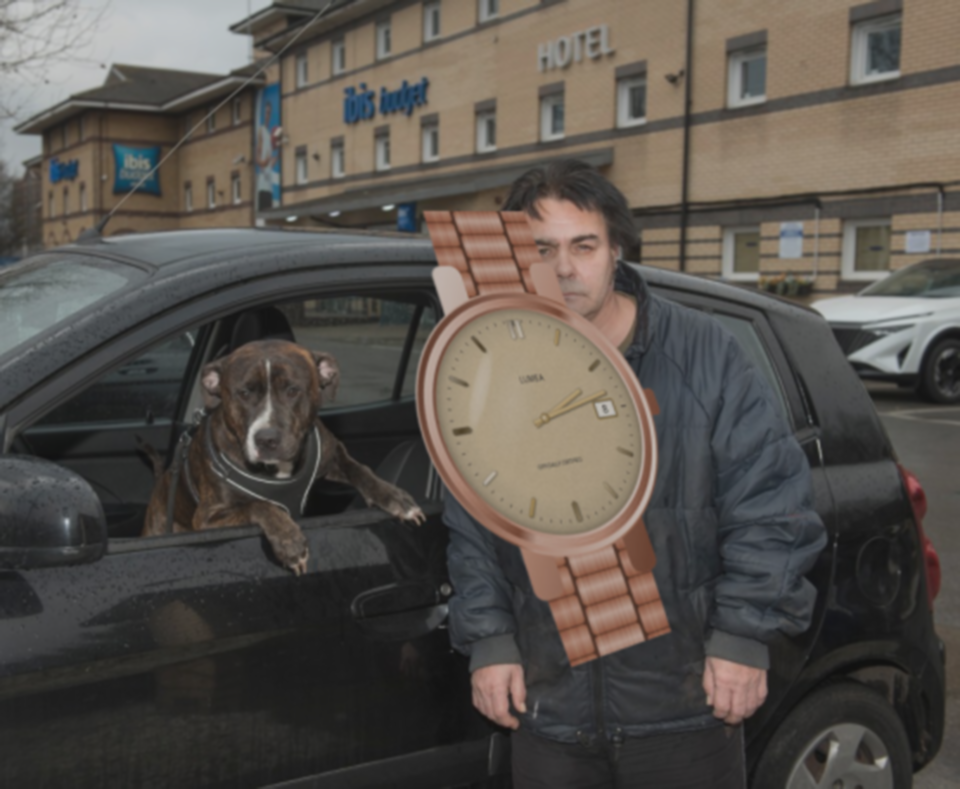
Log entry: 2:13
